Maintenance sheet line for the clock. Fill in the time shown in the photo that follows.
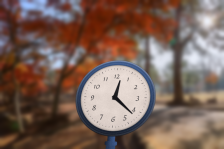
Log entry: 12:22
